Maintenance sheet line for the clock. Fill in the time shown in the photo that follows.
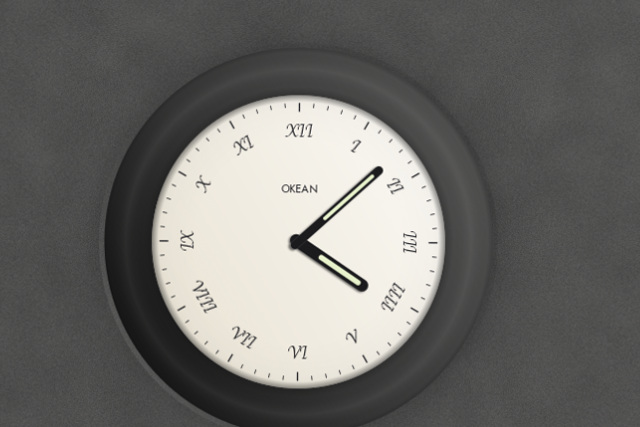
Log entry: 4:08
